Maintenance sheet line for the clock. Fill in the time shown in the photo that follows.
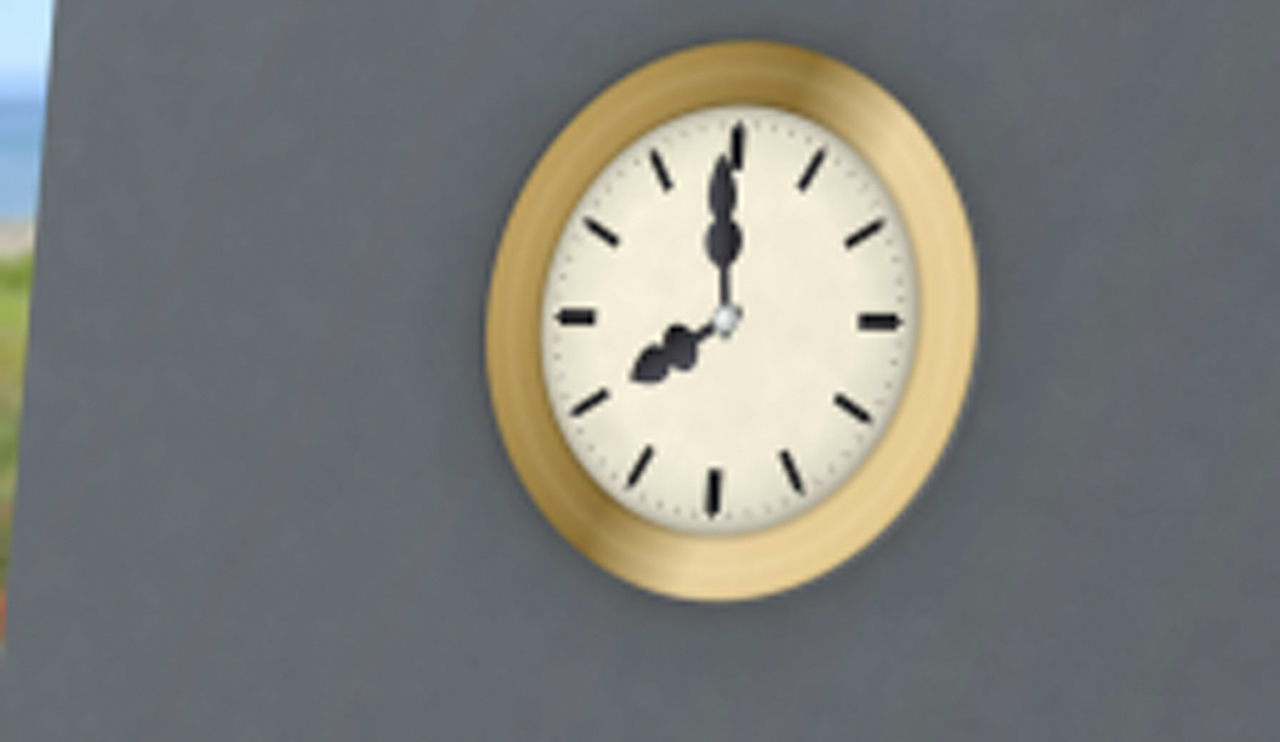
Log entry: 7:59
